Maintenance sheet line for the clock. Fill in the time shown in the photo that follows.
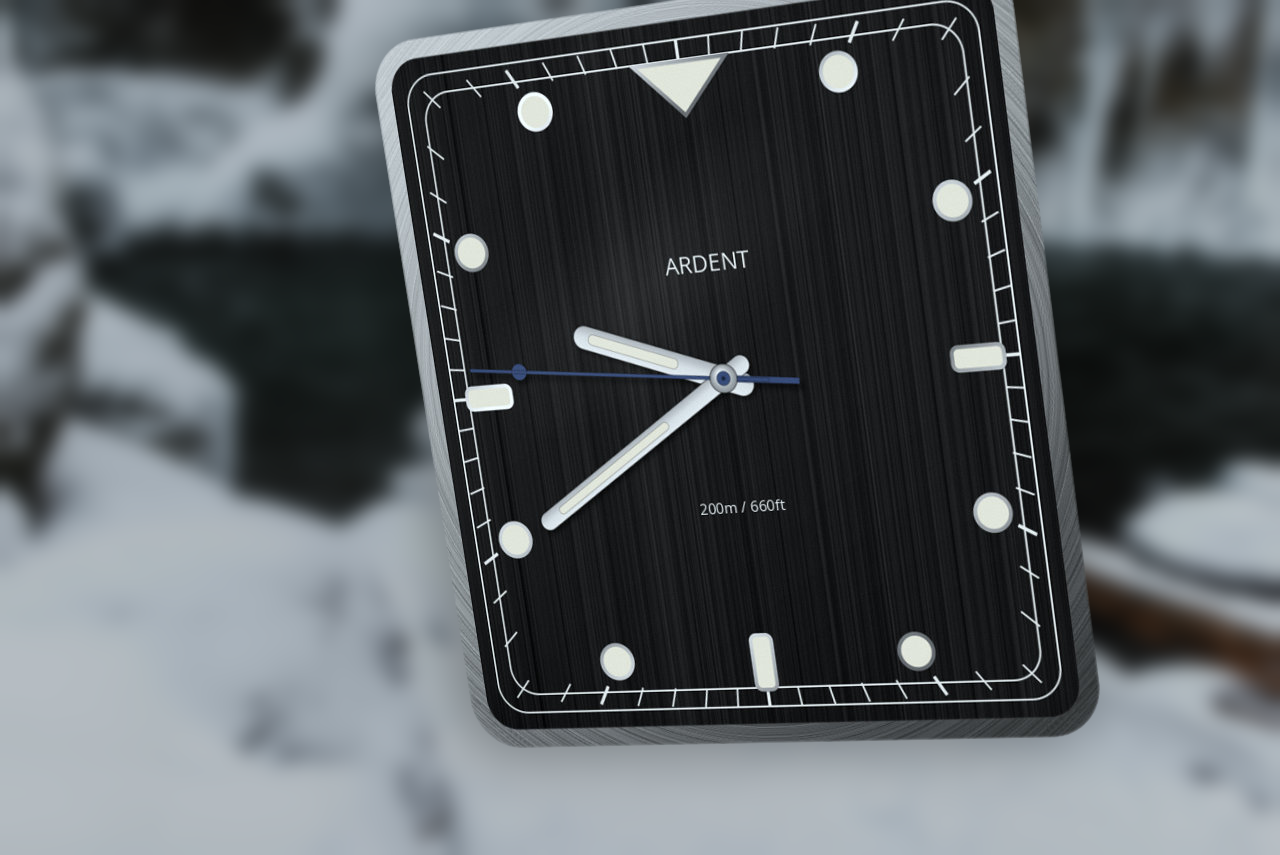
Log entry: 9:39:46
